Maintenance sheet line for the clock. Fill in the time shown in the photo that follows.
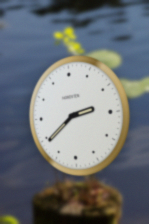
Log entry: 2:39
